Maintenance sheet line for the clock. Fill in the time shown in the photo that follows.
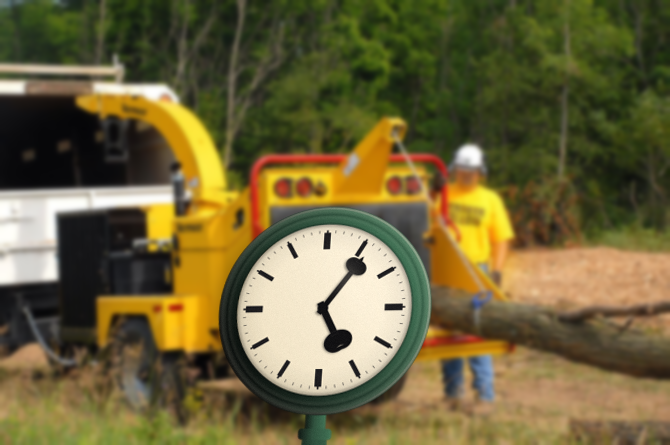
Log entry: 5:06
